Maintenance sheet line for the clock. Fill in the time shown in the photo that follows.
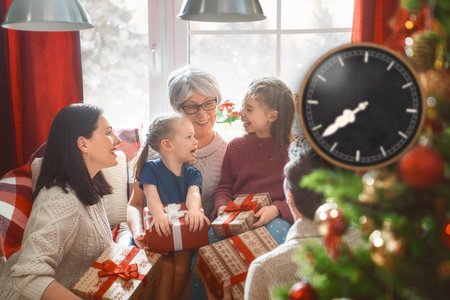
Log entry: 7:38
